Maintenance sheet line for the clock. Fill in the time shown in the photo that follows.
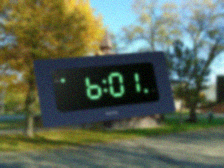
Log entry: 6:01
